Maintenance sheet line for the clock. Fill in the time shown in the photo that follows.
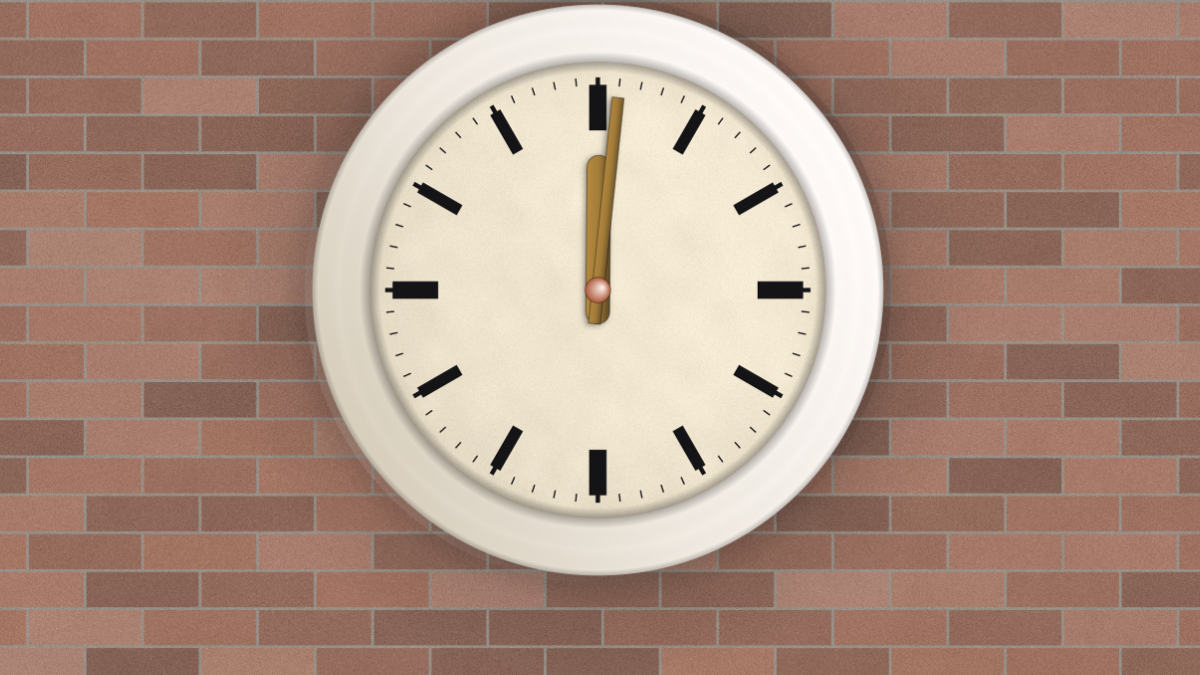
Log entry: 12:01
